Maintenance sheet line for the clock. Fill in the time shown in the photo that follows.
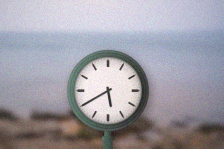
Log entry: 5:40
